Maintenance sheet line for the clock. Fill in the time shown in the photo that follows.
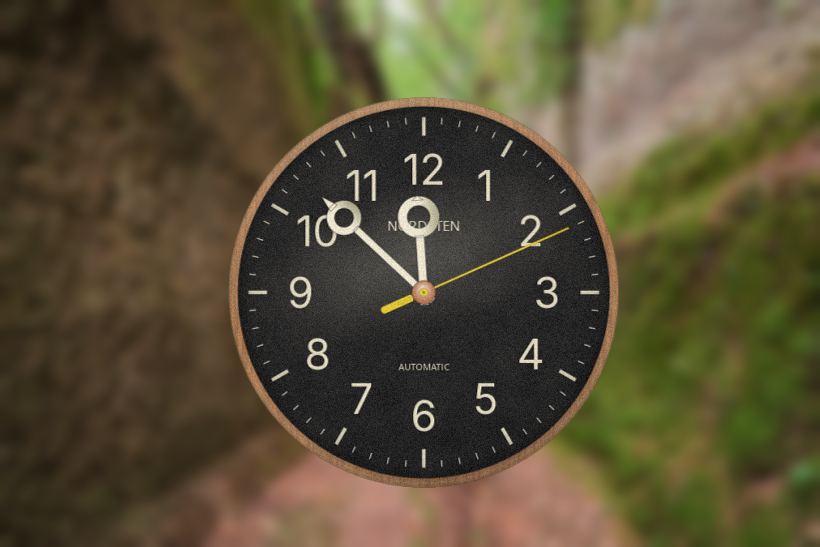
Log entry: 11:52:11
